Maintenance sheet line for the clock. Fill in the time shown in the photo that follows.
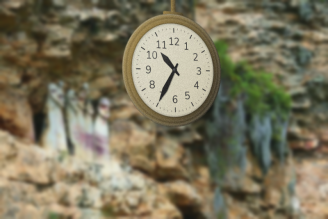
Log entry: 10:35
